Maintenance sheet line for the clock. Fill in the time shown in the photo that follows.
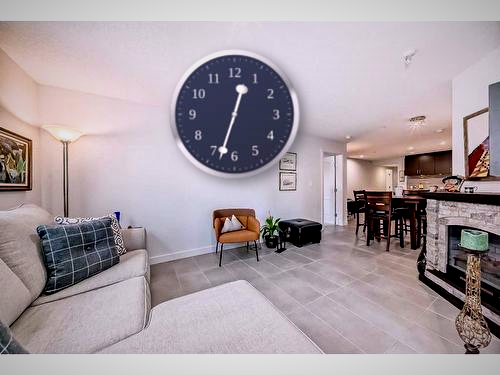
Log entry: 12:33
